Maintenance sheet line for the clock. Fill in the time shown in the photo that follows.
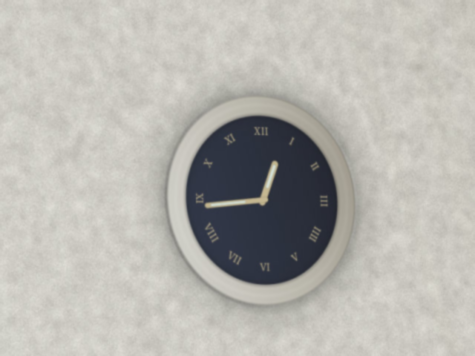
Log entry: 12:44
